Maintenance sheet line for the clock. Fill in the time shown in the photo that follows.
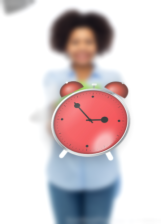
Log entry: 2:53
